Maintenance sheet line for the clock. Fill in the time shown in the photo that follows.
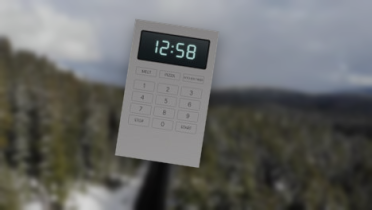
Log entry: 12:58
